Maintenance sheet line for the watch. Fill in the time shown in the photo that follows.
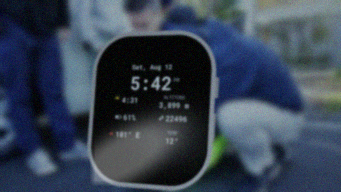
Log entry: 5:42
